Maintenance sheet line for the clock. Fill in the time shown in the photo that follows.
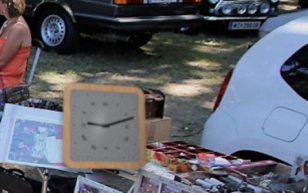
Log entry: 9:12
